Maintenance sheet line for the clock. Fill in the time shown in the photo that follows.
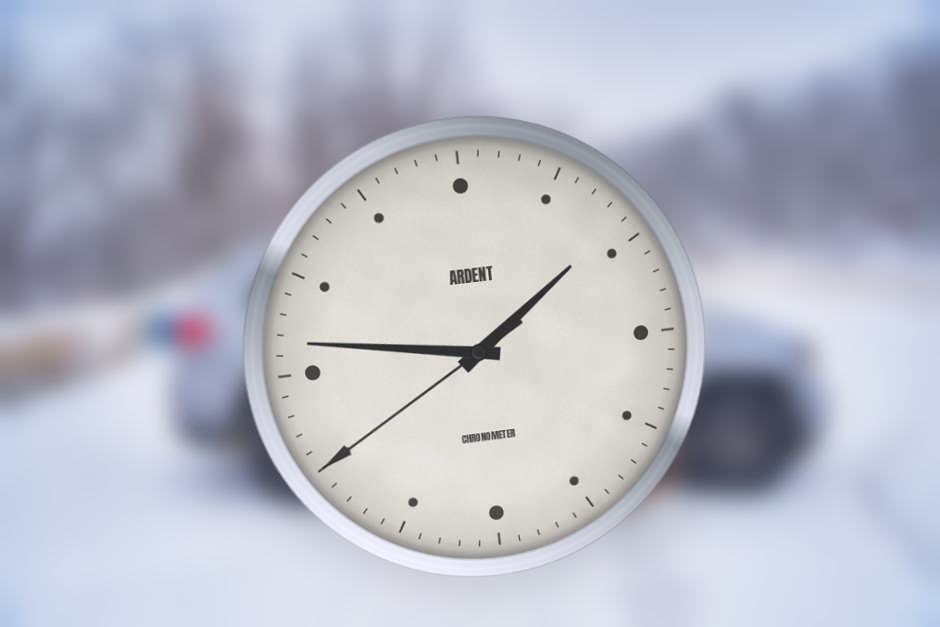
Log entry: 1:46:40
